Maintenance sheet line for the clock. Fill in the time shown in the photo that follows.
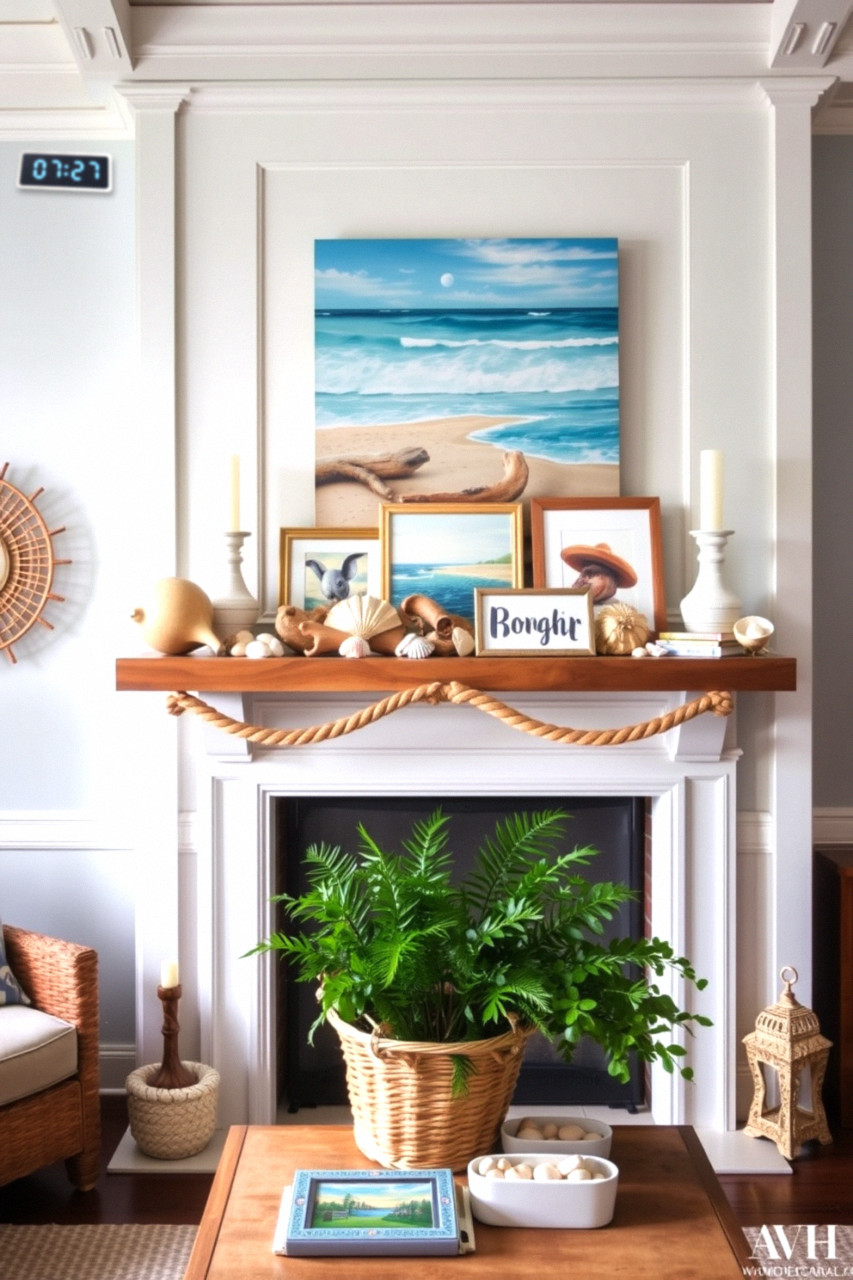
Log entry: 7:27
